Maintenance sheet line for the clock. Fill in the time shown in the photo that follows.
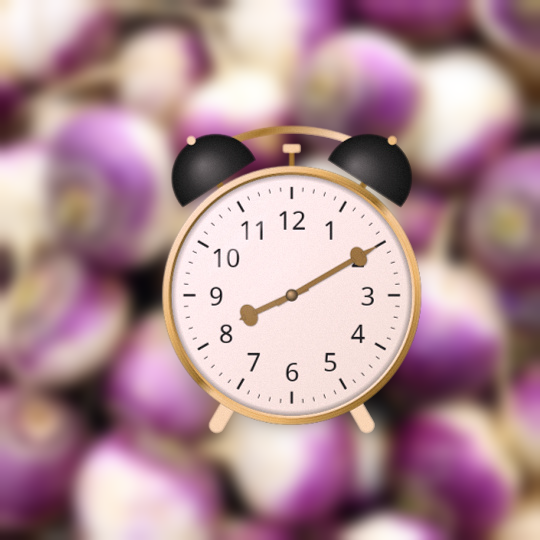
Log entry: 8:10
